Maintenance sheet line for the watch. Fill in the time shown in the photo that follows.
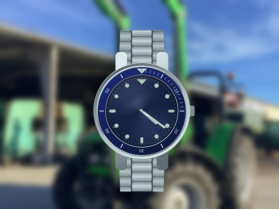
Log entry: 4:21
